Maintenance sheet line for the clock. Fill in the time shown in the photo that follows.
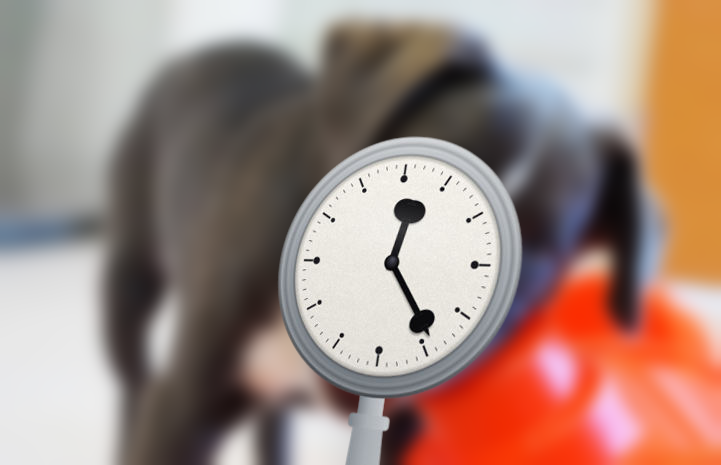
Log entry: 12:24
